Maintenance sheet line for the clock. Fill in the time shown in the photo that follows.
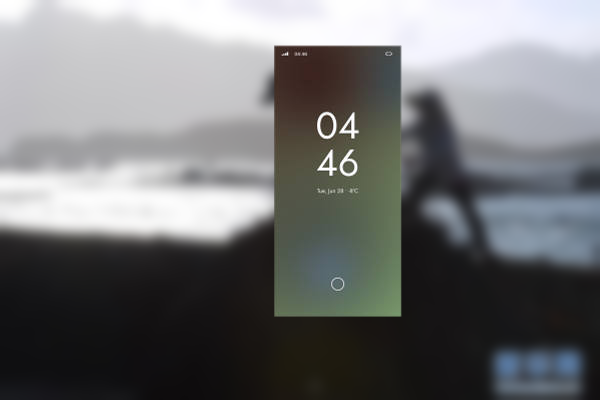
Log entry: 4:46
